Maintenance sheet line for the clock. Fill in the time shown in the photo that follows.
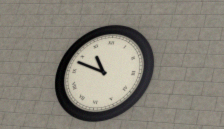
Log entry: 10:48
